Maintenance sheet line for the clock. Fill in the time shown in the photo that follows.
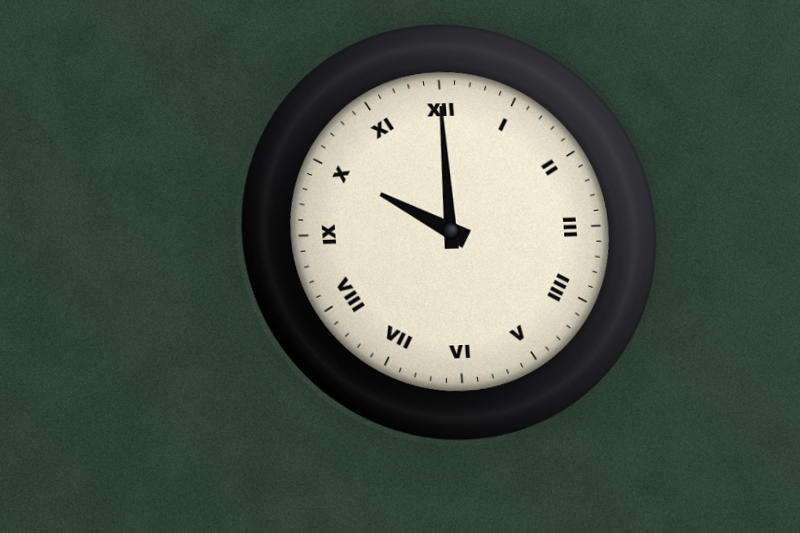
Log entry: 10:00
